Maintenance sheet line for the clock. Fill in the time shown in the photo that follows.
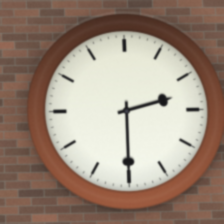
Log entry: 2:30
